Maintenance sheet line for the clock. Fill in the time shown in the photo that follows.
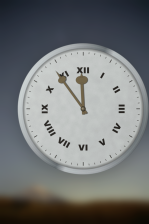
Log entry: 11:54
